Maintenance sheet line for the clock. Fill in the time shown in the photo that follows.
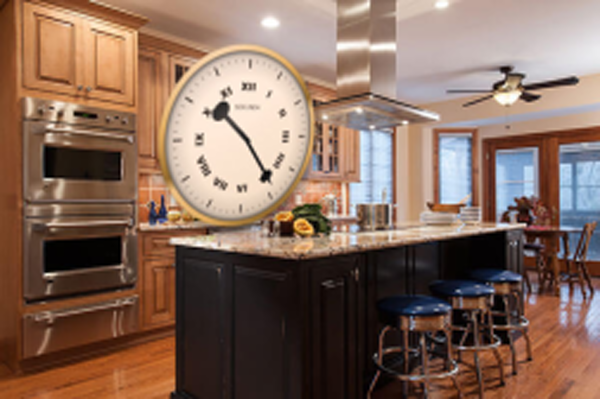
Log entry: 10:24
